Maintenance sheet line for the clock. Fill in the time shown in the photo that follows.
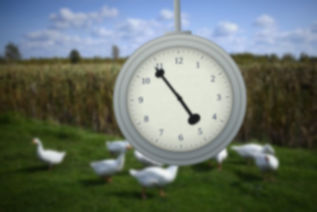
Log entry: 4:54
